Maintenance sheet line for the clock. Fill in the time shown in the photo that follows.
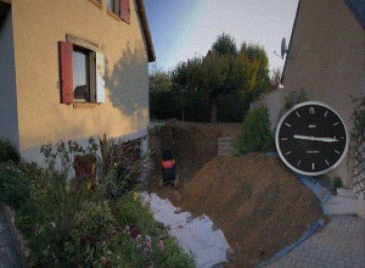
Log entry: 9:16
